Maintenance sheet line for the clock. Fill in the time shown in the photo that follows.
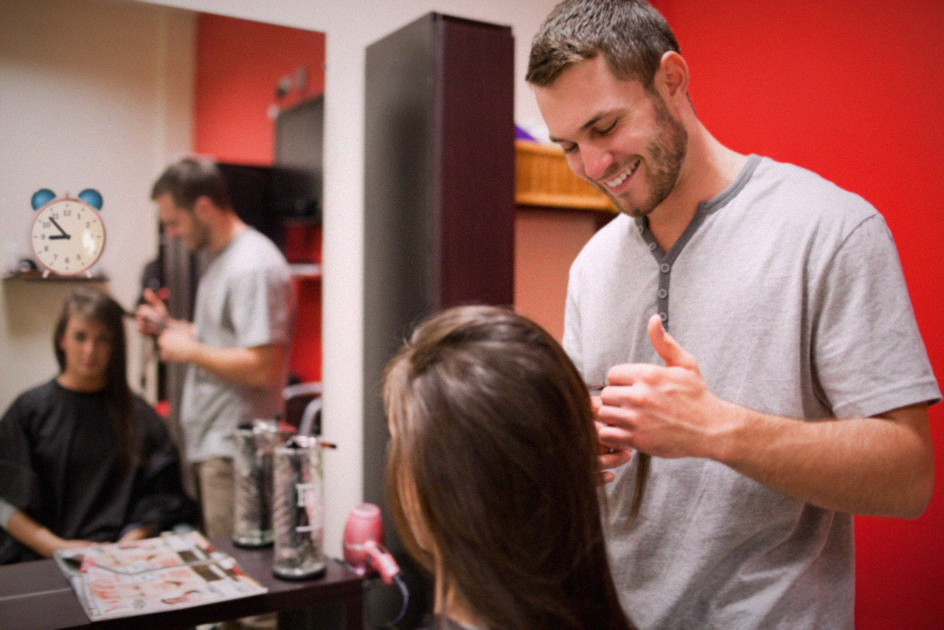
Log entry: 8:53
